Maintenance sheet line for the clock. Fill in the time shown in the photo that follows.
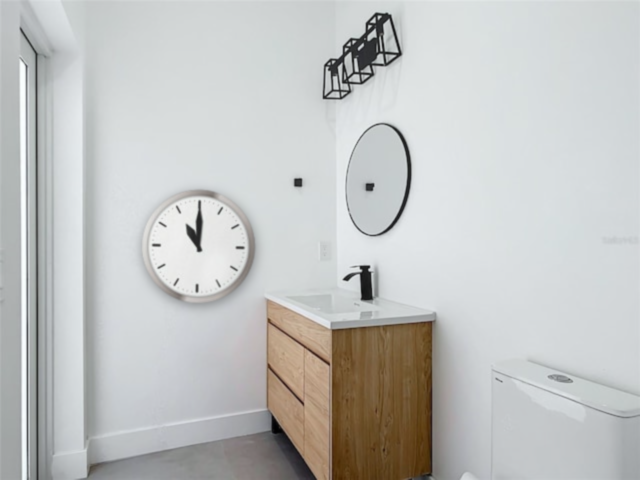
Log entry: 11:00
